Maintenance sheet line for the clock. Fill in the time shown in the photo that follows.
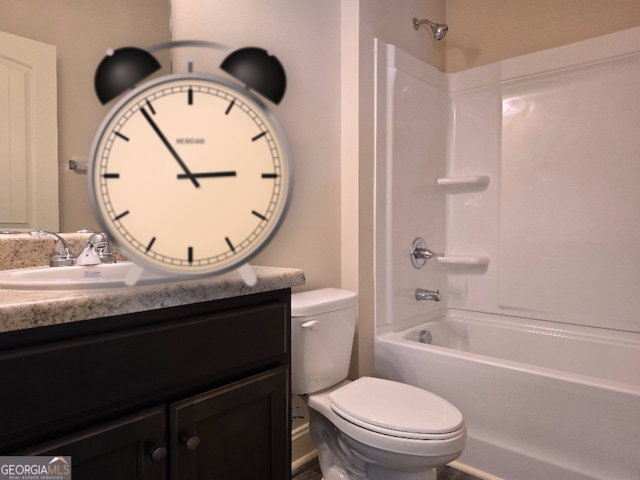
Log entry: 2:54
